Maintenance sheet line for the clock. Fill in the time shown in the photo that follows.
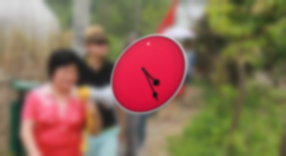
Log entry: 4:25
